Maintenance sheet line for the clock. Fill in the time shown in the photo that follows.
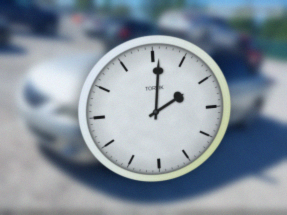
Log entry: 2:01
